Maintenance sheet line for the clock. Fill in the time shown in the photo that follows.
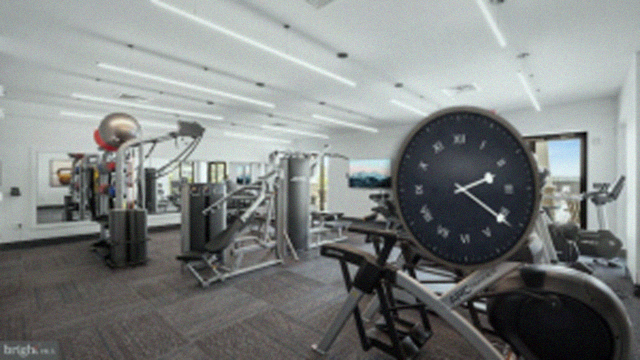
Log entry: 2:21
